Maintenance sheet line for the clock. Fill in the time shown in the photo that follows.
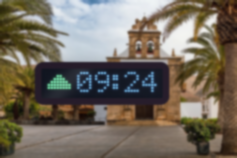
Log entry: 9:24
